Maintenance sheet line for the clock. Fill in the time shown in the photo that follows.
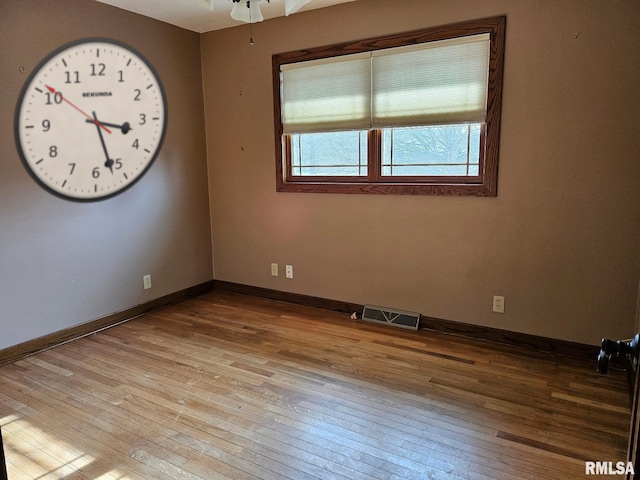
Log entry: 3:26:51
